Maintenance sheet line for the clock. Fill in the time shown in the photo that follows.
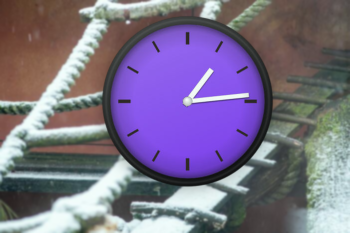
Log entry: 1:14
